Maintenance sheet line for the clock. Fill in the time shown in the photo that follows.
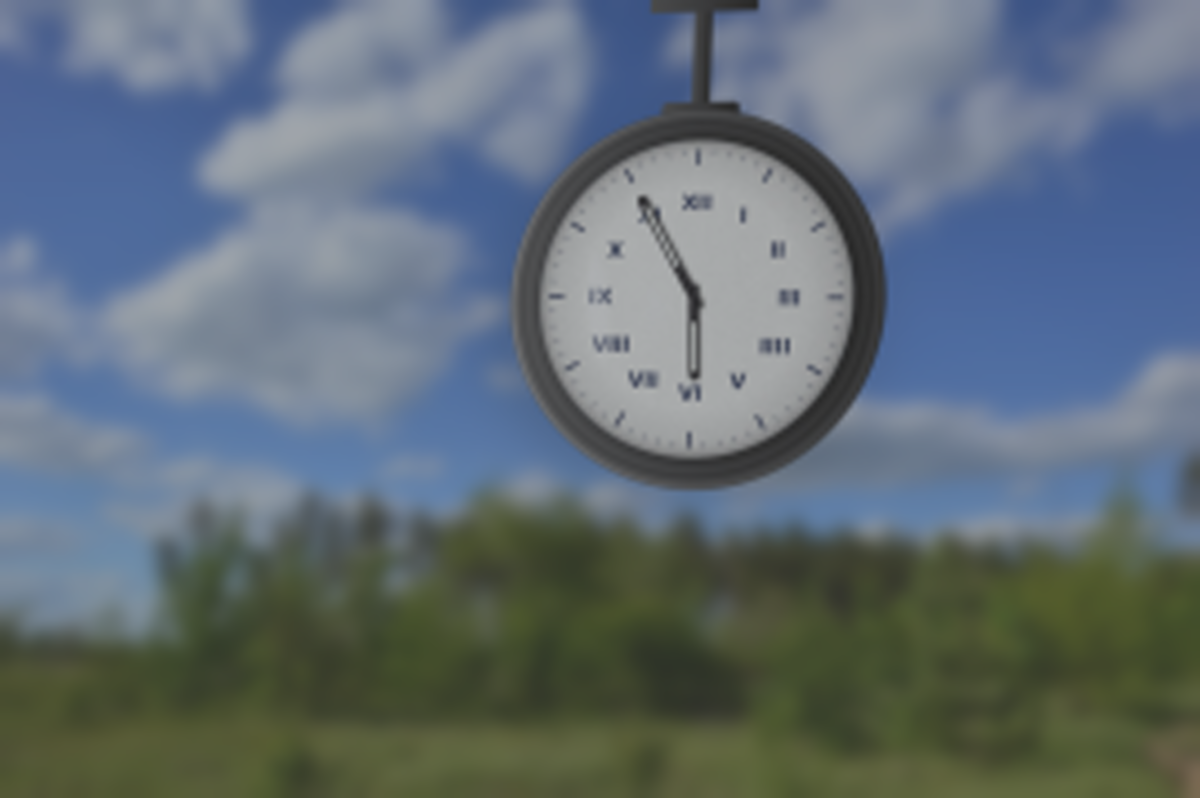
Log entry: 5:55
